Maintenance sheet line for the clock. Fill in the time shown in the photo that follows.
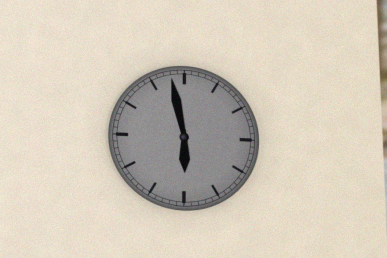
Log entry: 5:58
